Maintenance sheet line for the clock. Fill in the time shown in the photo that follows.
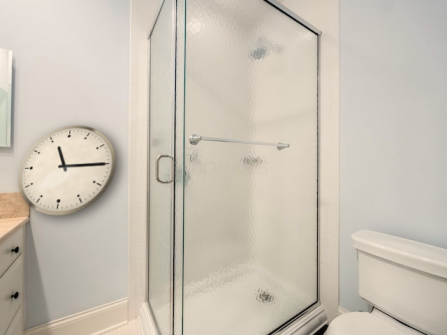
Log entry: 11:15
